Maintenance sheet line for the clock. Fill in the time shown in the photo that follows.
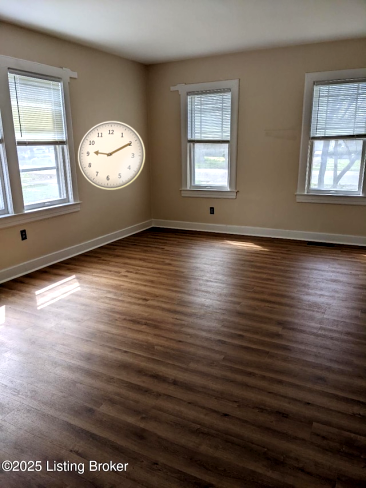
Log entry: 9:10
